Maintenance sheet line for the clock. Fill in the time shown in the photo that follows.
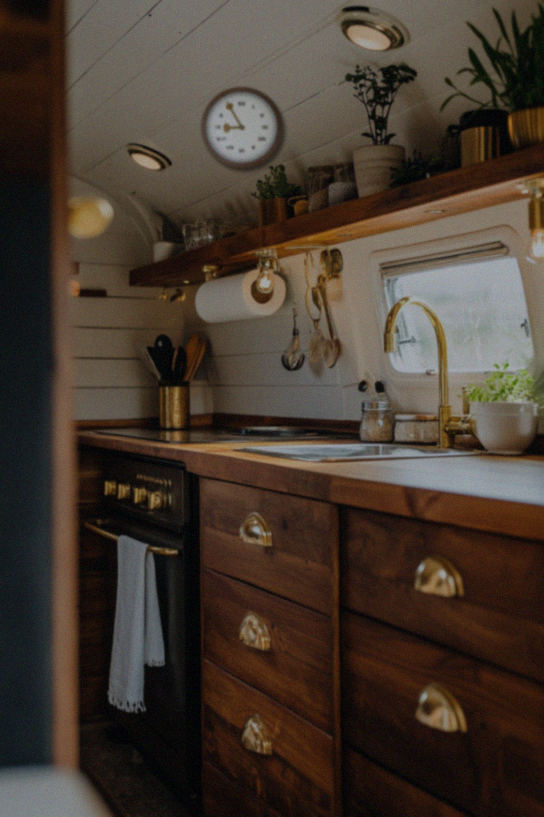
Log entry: 8:55
